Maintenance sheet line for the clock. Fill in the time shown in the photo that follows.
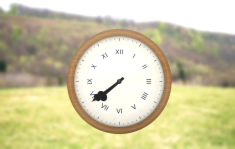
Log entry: 7:39
